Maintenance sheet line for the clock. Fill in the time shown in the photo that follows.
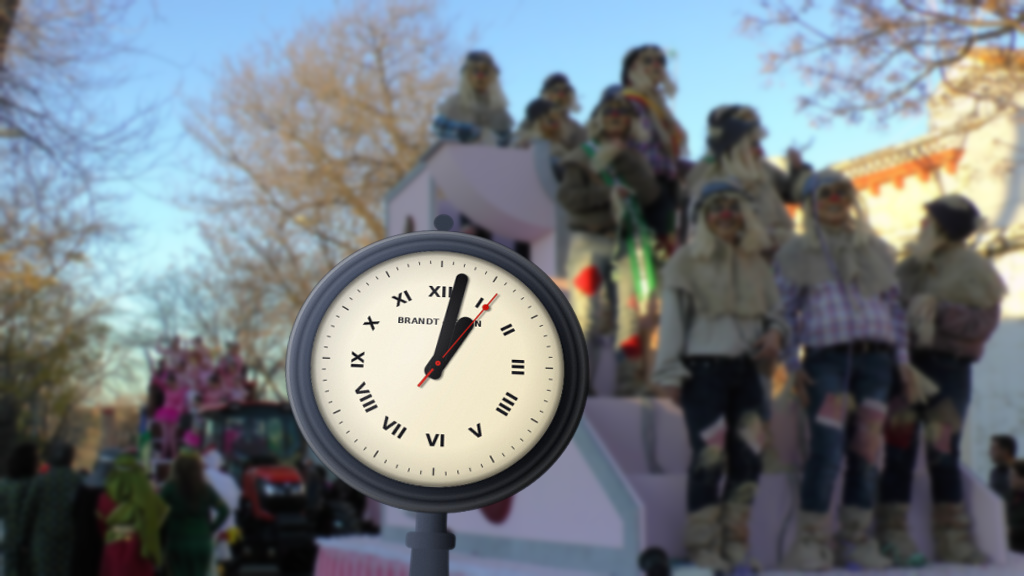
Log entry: 1:02:06
